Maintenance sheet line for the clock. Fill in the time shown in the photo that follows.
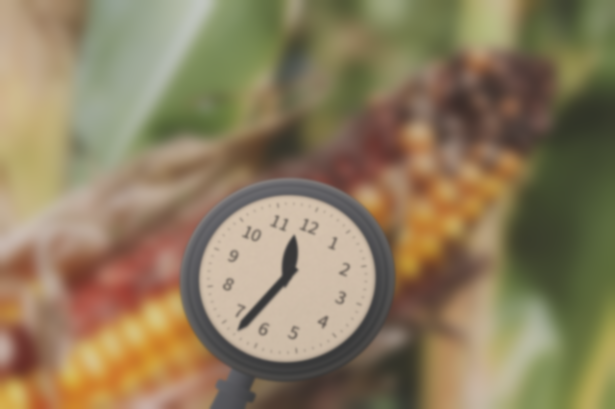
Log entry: 11:33
